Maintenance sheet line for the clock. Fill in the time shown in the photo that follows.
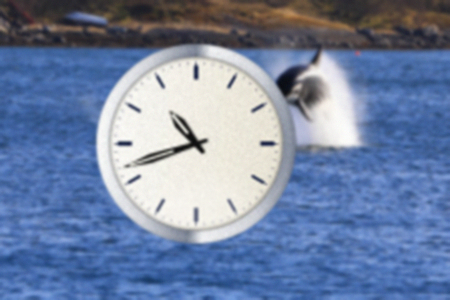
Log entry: 10:42
